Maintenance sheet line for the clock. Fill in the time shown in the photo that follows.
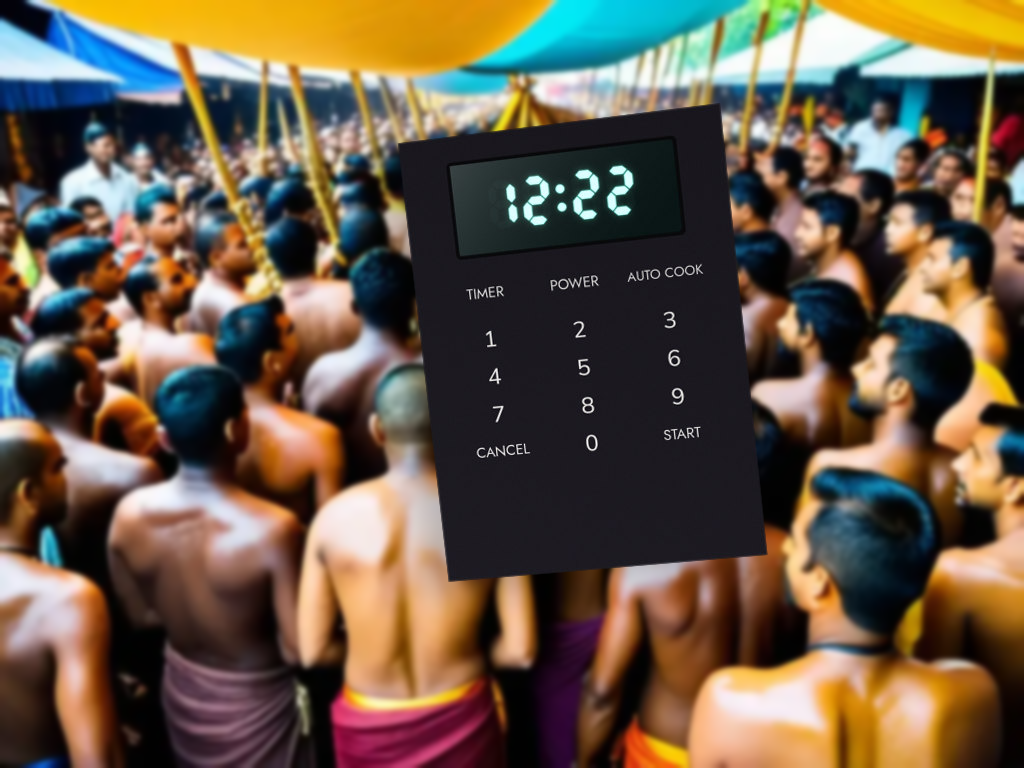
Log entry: 12:22
